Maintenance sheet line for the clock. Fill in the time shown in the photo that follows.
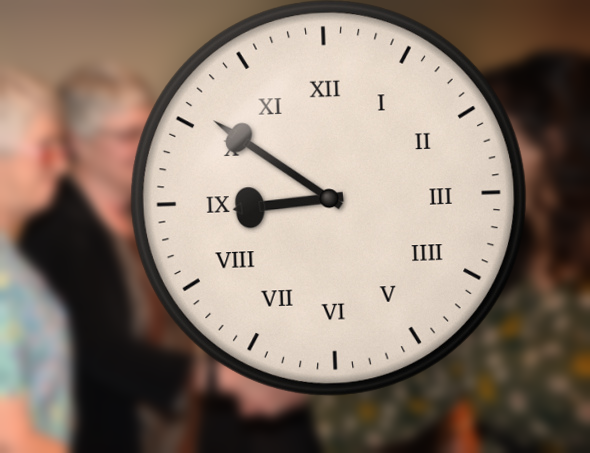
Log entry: 8:51
